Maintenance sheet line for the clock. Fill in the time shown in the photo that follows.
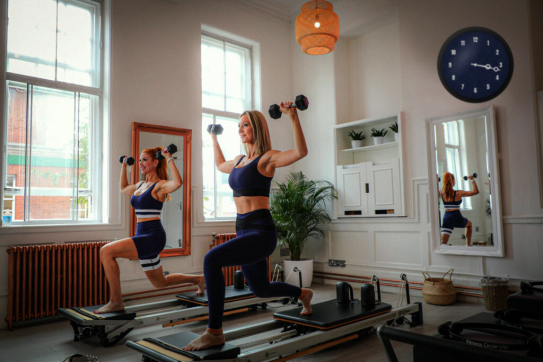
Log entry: 3:17
